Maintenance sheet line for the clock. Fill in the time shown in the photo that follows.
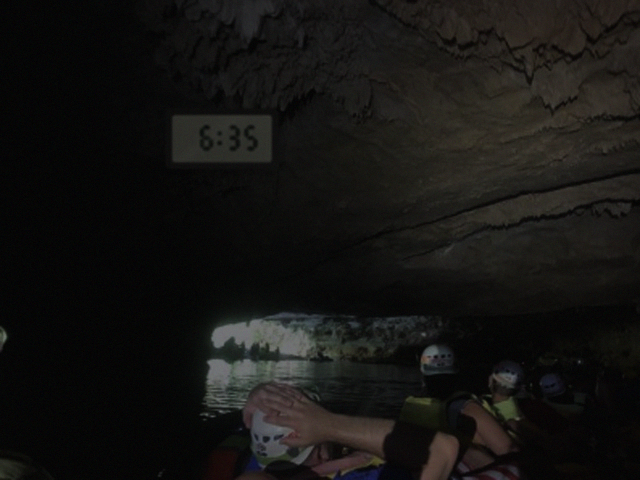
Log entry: 6:35
